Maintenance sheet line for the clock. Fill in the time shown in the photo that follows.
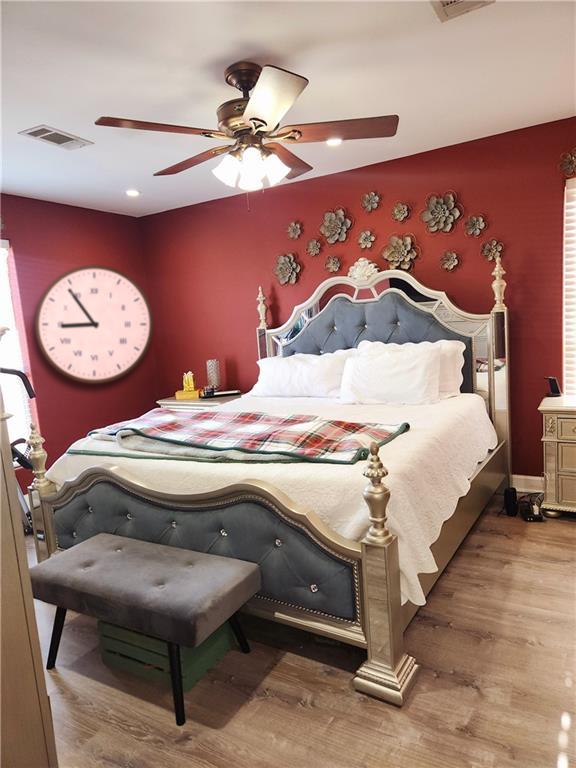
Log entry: 8:54
